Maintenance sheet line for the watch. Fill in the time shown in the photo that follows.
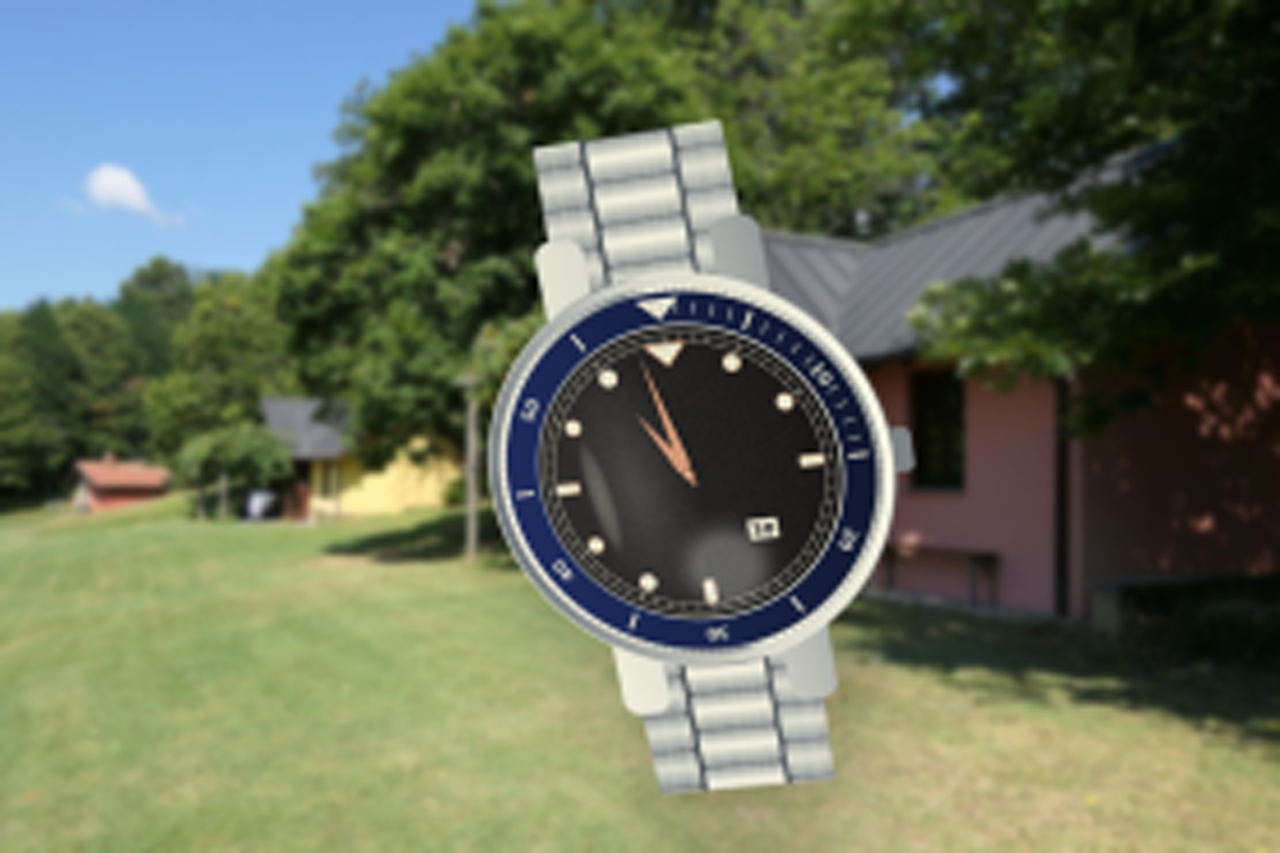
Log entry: 10:58
